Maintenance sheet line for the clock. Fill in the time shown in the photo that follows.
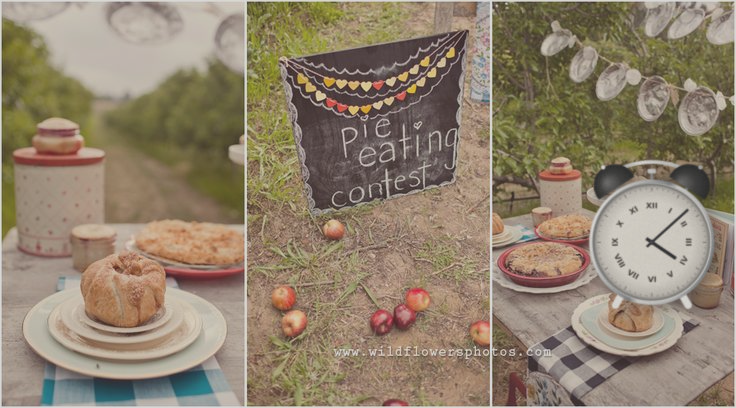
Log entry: 4:08
